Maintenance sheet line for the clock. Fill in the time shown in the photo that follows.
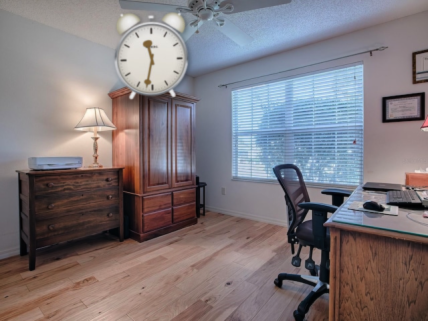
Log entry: 11:32
